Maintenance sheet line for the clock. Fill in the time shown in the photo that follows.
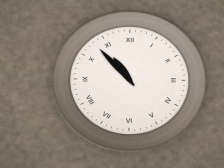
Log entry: 10:53
